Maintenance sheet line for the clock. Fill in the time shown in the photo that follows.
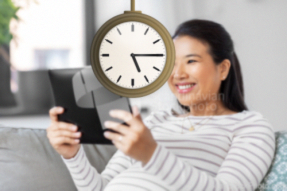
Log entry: 5:15
